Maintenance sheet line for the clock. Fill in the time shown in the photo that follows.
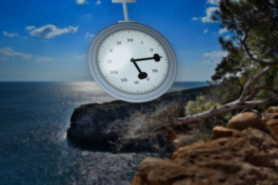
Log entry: 5:14
